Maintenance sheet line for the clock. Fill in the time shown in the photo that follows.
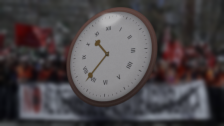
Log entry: 10:37
